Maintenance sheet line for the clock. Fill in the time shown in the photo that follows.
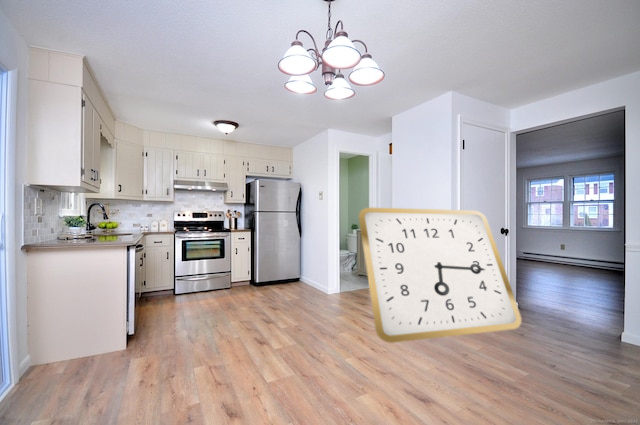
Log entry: 6:16
